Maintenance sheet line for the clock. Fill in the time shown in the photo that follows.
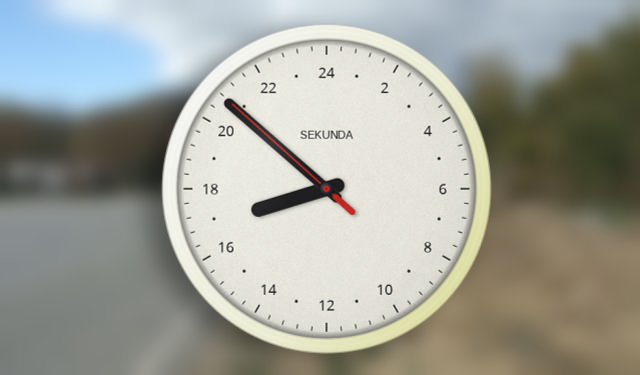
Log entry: 16:51:52
